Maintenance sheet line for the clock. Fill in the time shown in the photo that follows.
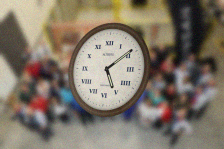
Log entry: 5:09
